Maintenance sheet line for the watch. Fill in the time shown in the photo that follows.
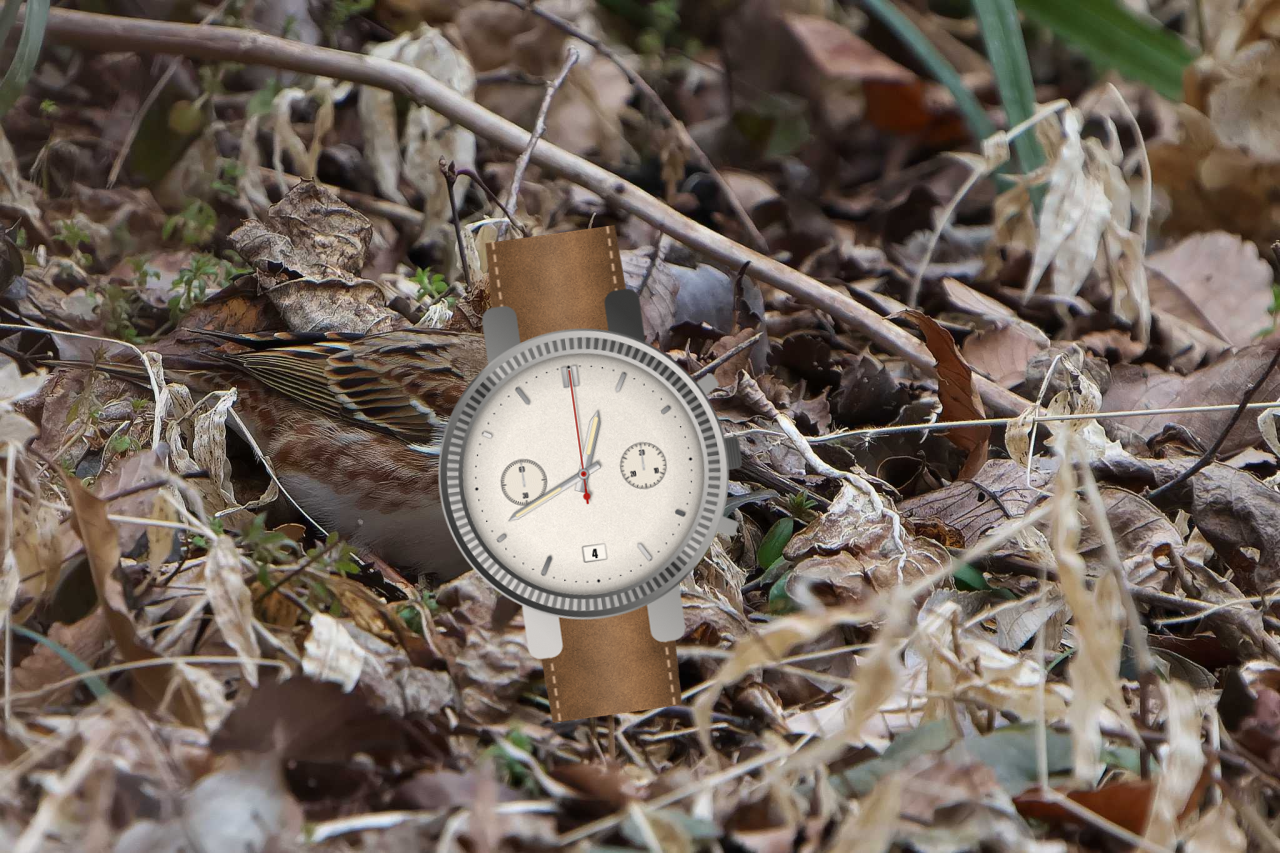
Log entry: 12:41
